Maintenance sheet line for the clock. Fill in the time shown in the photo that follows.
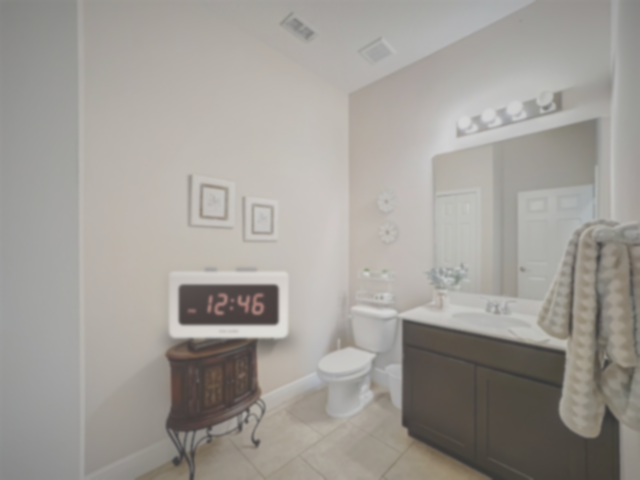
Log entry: 12:46
